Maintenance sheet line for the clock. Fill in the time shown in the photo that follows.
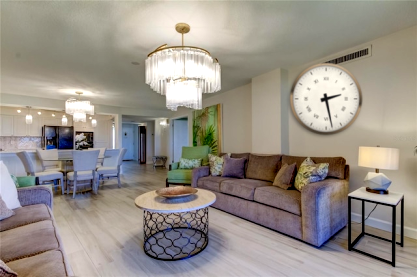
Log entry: 2:28
